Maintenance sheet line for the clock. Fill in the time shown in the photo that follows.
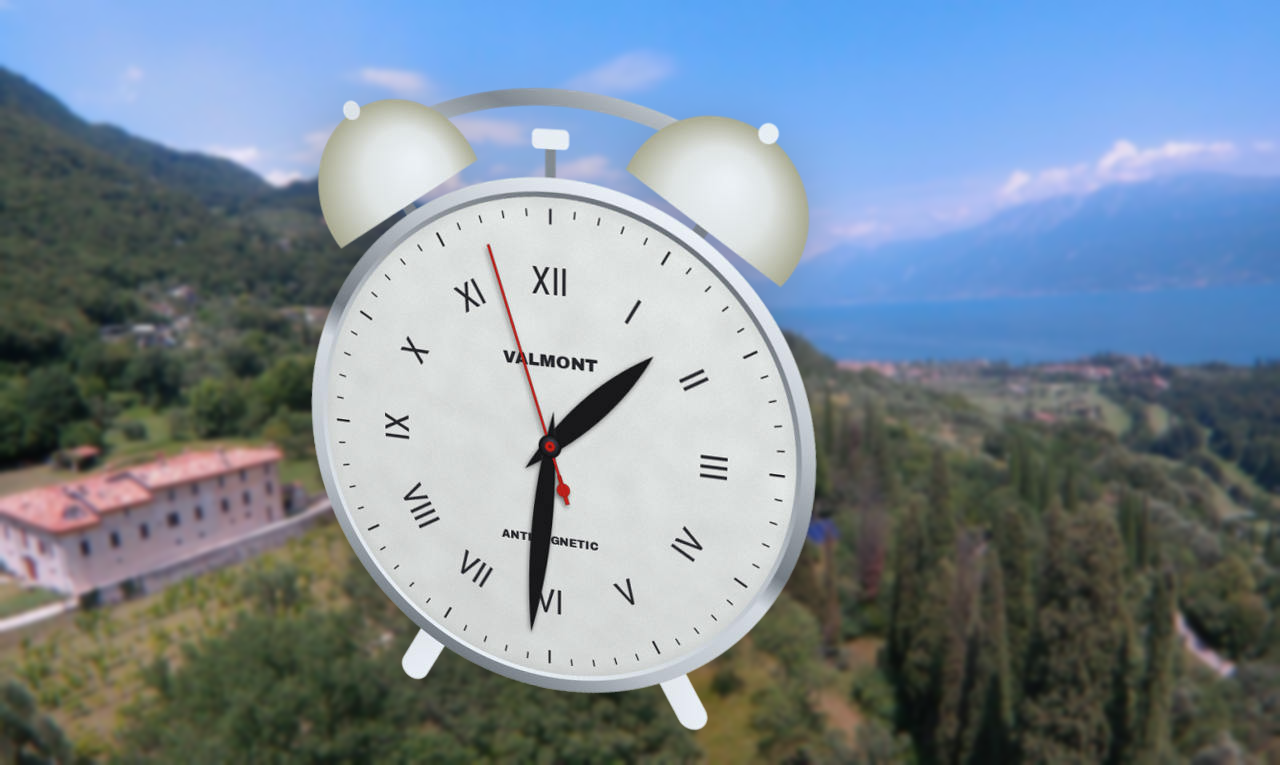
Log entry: 1:30:57
